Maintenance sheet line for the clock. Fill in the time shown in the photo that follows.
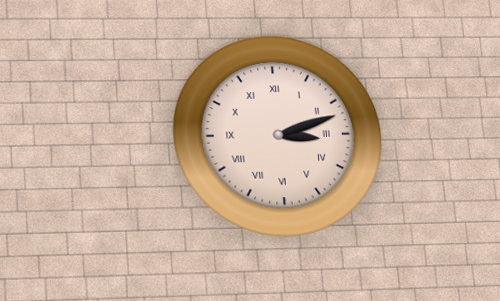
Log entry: 3:12
